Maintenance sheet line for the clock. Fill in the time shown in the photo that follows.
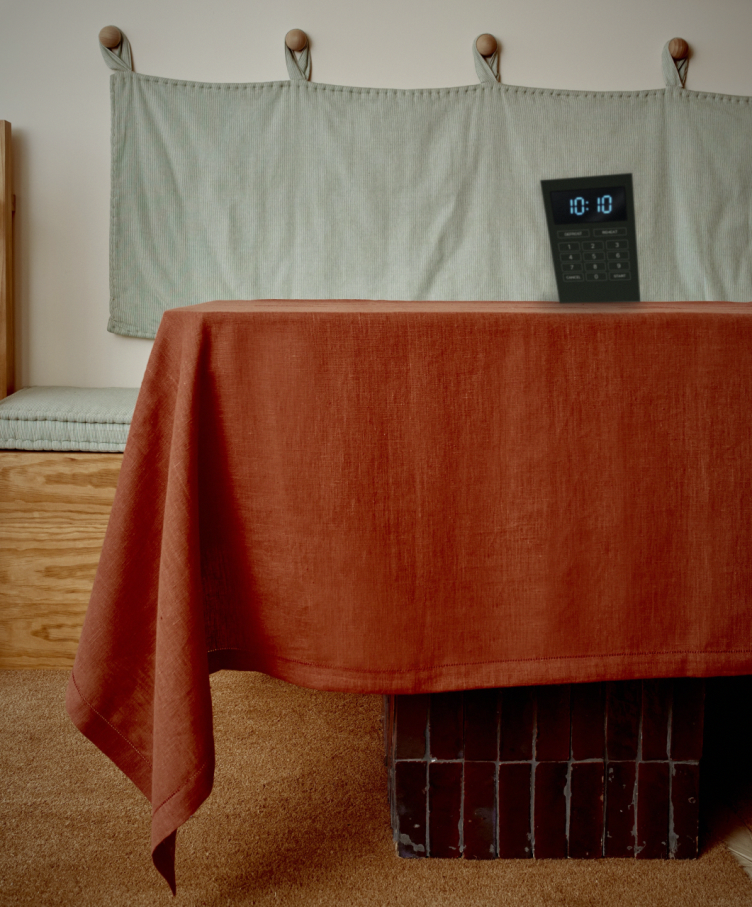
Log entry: 10:10
